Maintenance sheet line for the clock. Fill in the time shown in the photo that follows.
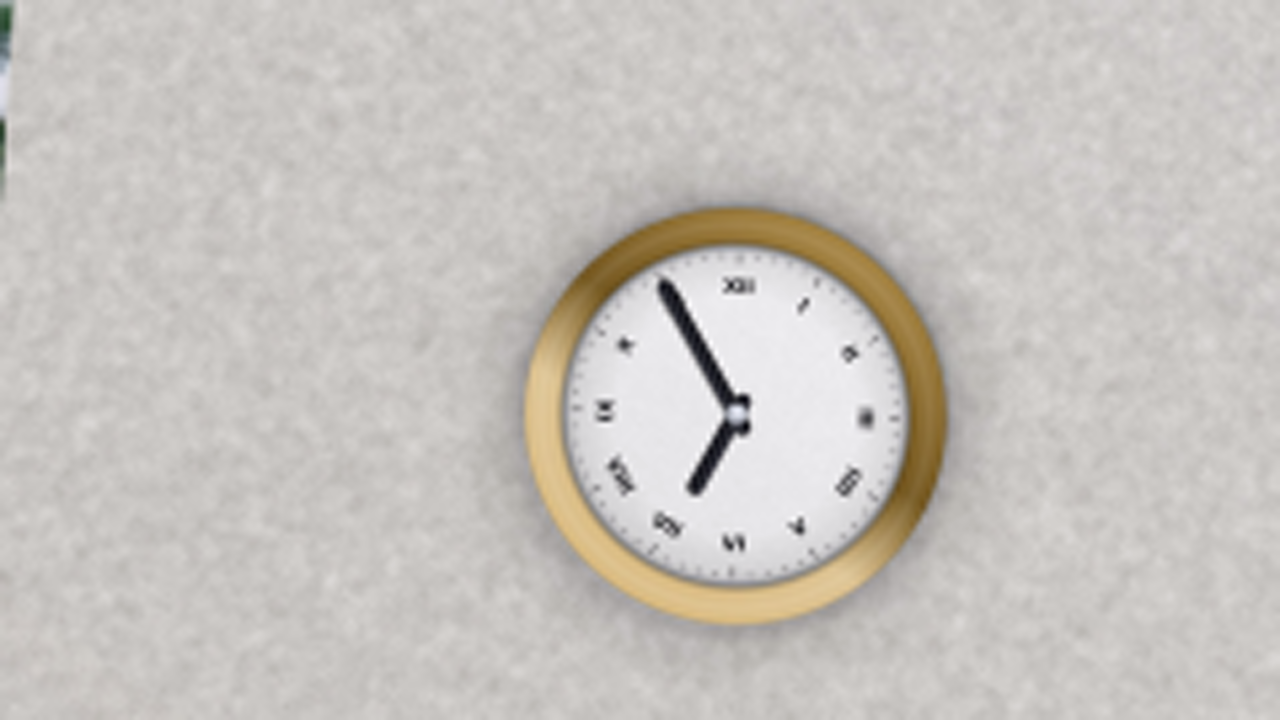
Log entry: 6:55
